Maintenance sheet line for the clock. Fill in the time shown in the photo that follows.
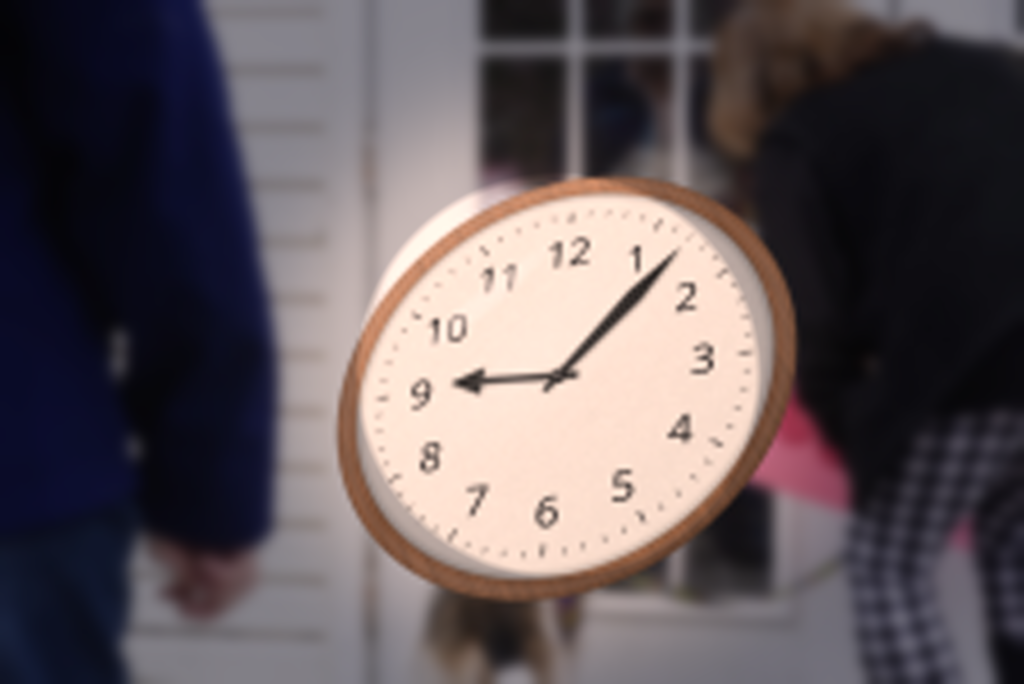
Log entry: 9:07
